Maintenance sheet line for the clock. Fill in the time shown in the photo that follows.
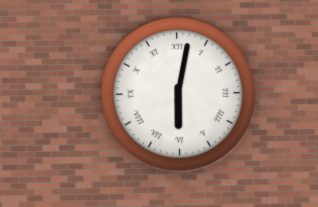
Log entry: 6:02
